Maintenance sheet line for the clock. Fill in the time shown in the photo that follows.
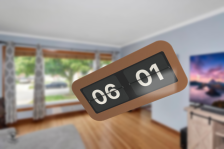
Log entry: 6:01
